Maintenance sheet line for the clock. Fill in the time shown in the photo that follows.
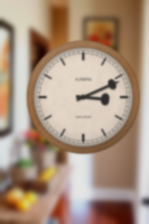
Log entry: 3:11
